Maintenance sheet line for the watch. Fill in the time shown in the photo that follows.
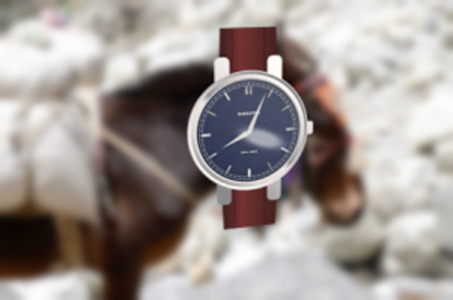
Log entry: 8:04
